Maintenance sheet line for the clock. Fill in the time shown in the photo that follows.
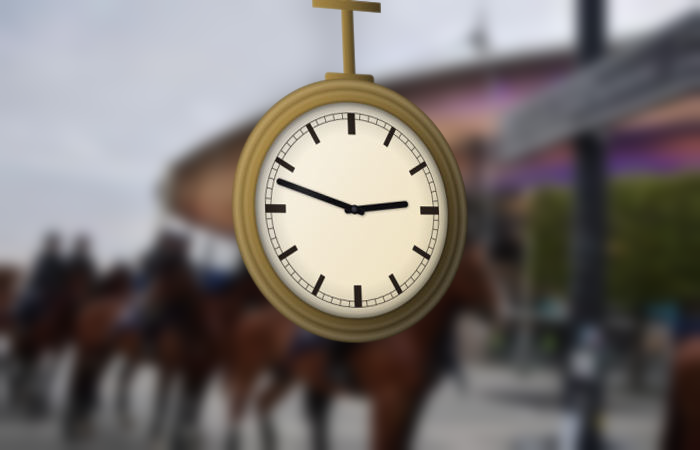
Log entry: 2:48
